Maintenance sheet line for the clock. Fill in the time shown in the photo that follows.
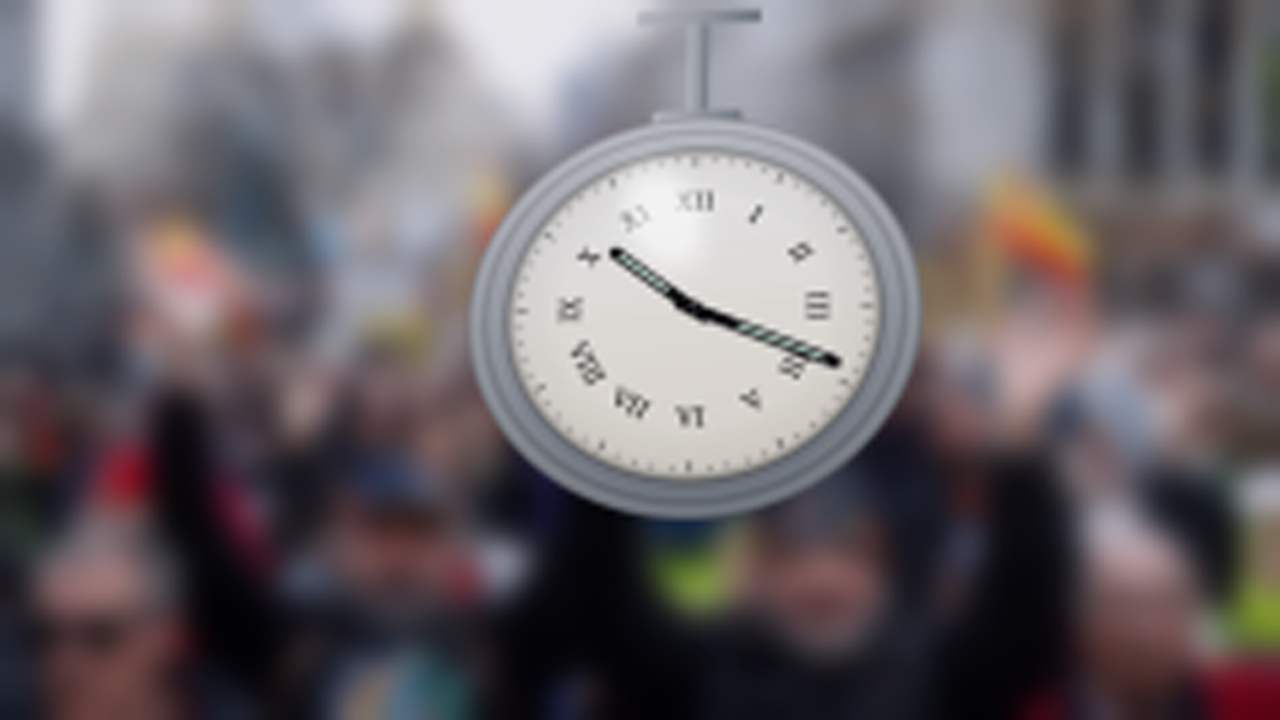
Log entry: 10:19
